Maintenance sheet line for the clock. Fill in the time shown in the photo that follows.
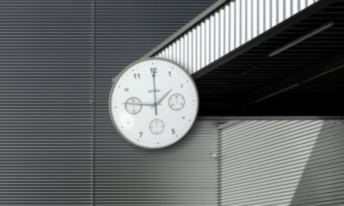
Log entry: 1:46
